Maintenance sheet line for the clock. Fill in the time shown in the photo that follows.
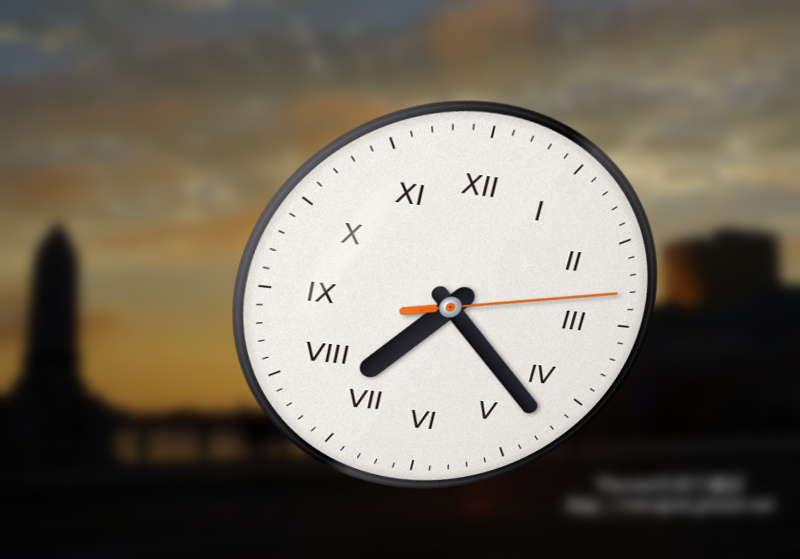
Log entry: 7:22:13
